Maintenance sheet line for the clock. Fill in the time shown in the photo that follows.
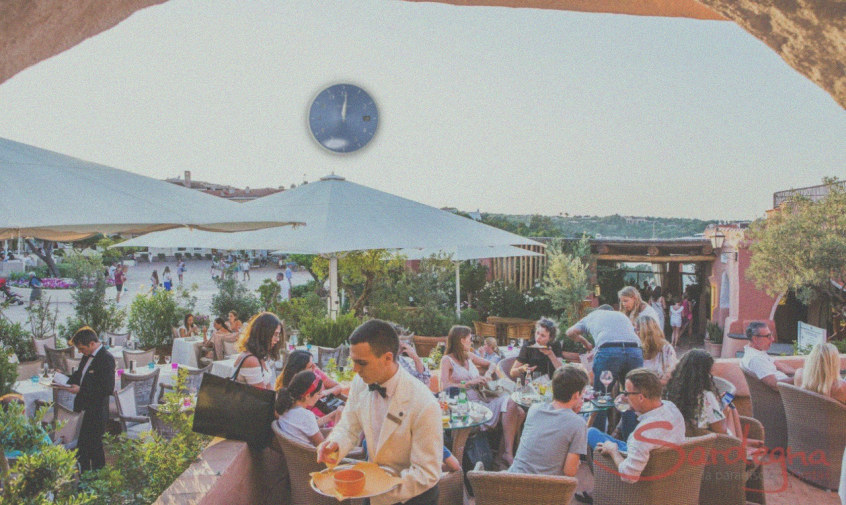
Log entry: 12:01
